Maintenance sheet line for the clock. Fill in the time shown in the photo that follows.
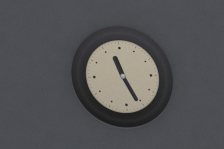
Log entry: 11:26
